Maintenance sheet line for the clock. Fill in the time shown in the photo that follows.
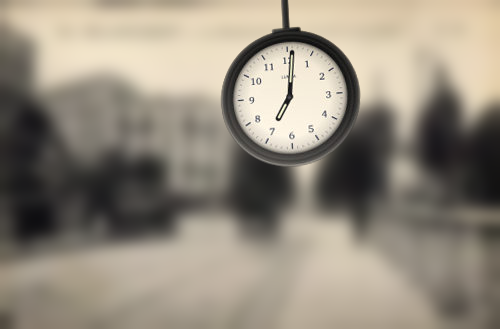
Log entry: 7:01
